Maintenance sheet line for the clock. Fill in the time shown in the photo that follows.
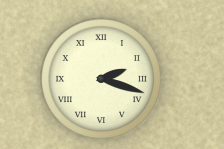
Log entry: 2:18
